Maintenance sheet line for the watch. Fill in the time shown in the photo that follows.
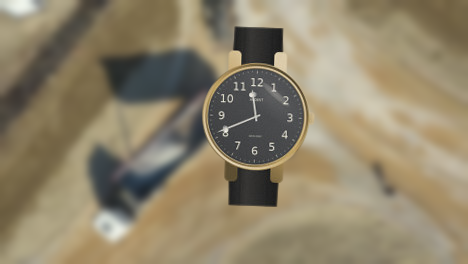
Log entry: 11:41
